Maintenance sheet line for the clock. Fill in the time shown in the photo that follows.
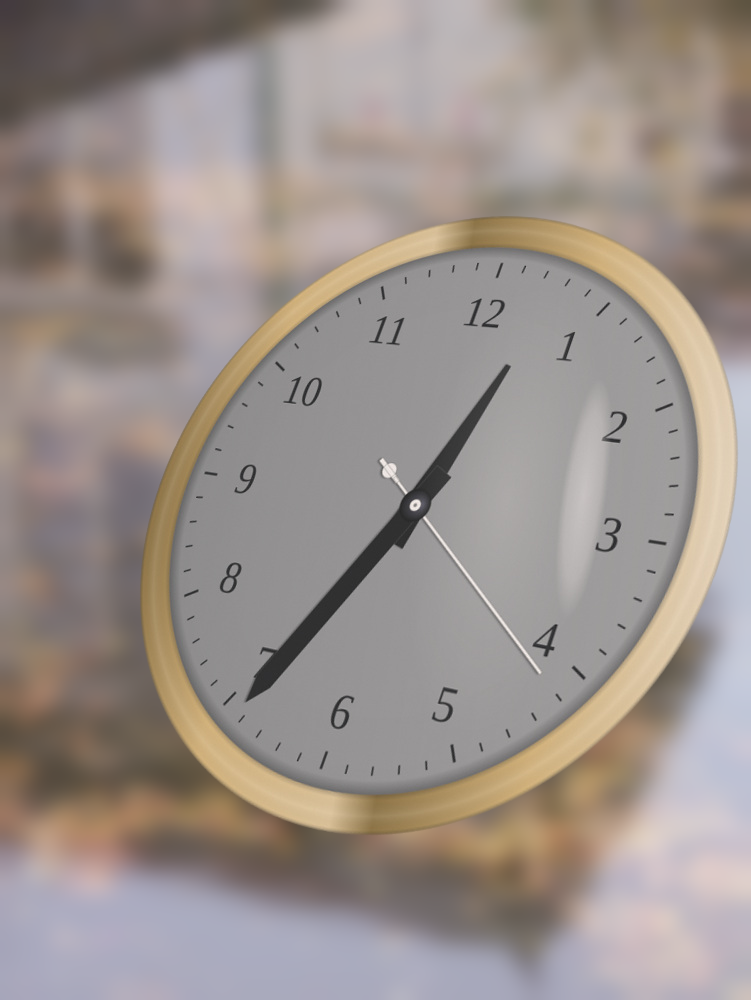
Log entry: 12:34:21
